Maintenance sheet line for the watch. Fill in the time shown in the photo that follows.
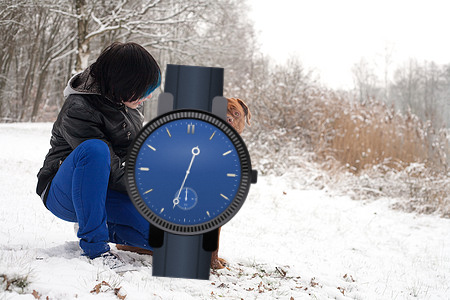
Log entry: 12:33
